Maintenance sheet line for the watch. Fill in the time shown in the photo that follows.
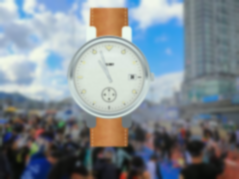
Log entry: 10:57
